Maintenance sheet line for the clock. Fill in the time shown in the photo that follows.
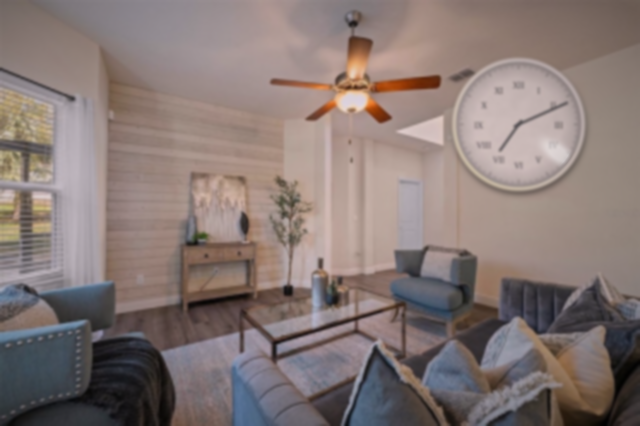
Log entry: 7:11
